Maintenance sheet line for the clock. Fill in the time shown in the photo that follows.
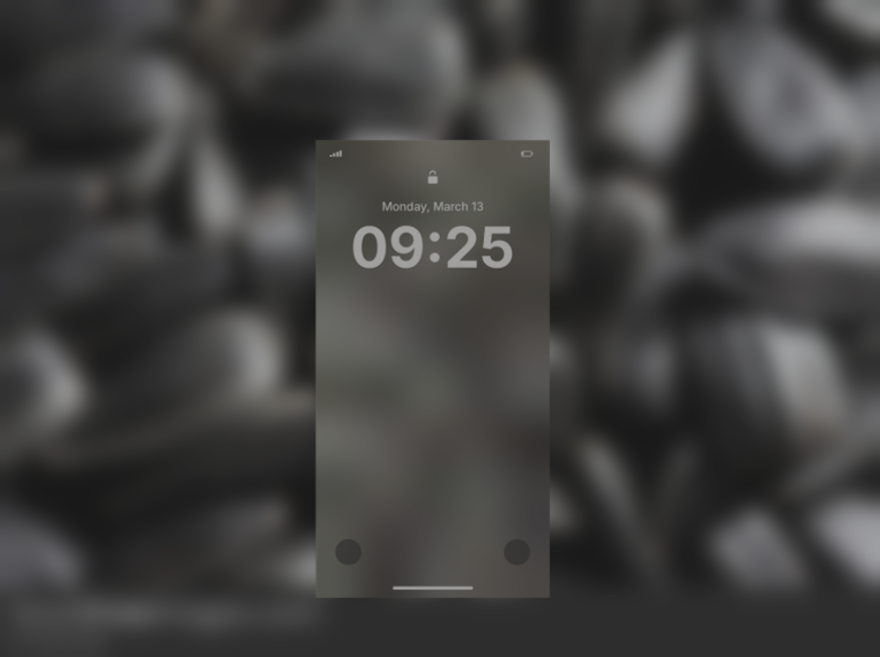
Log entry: 9:25
